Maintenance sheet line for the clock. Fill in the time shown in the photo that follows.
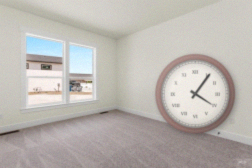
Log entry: 4:06
